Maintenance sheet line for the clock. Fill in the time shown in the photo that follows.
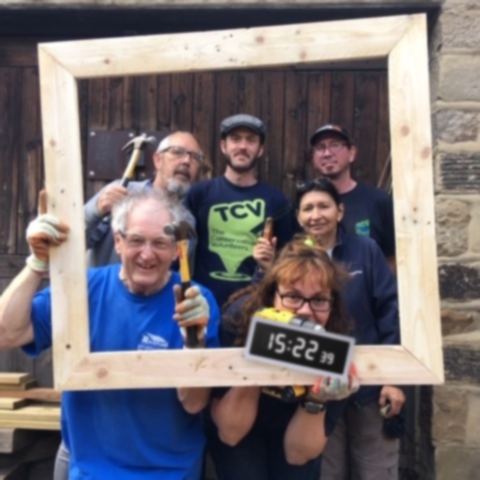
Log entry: 15:22
